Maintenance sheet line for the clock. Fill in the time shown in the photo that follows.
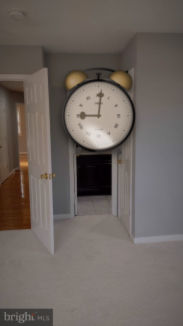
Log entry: 9:01
